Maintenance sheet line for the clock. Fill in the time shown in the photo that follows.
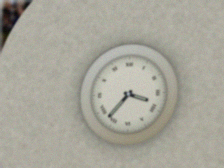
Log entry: 3:37
